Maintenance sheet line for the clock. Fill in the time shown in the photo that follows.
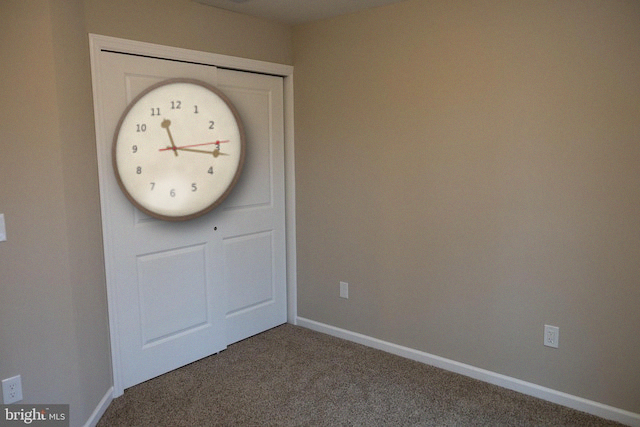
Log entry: 11:16:14
